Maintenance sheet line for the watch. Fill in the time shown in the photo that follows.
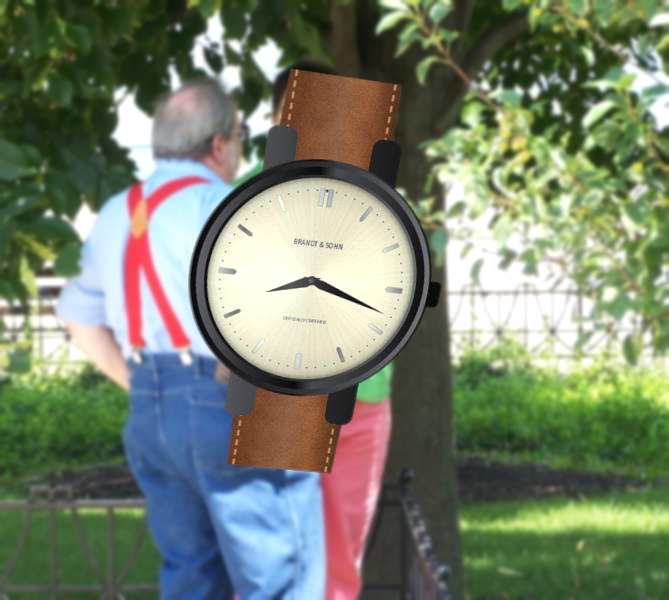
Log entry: 8:18
